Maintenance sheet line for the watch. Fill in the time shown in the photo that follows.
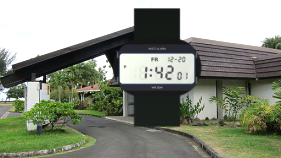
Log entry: 1:42:01
